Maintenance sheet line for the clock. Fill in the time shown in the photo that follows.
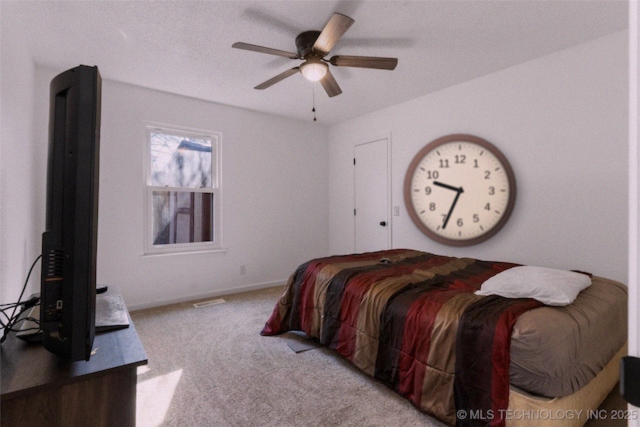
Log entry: 9:34
